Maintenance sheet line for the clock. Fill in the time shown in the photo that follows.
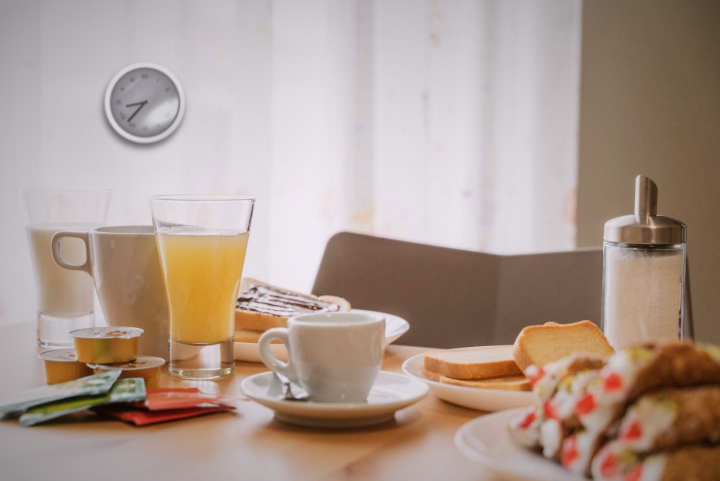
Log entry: 8:37
